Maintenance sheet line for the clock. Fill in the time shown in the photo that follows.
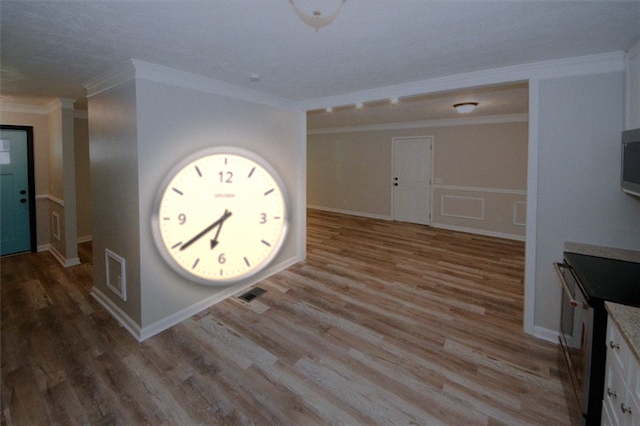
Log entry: 6:39
